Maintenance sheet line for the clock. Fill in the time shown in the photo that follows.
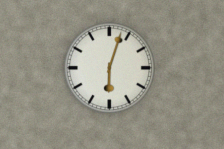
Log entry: 6:03
